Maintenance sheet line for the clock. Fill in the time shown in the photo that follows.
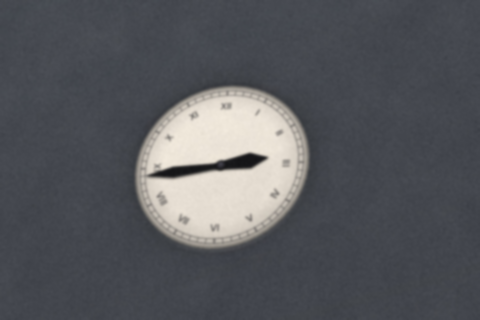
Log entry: 2:44
